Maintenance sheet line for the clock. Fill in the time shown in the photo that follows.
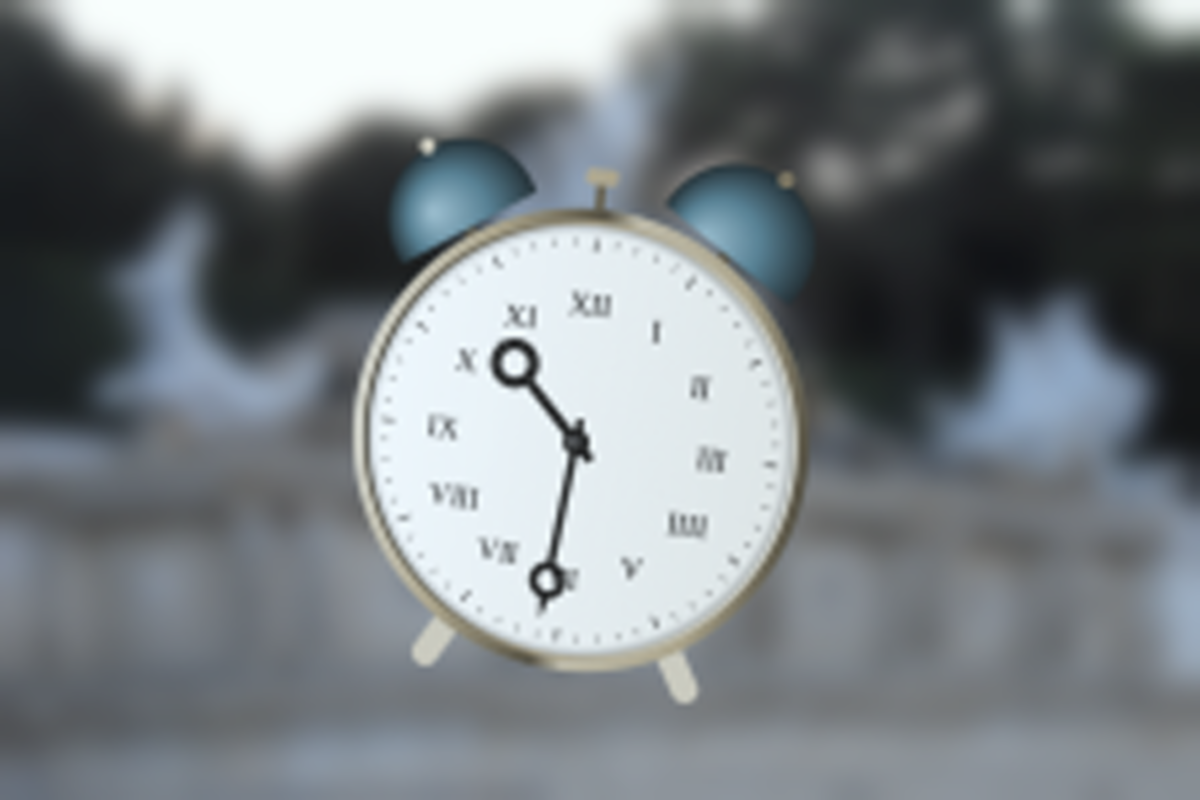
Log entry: 10:31
